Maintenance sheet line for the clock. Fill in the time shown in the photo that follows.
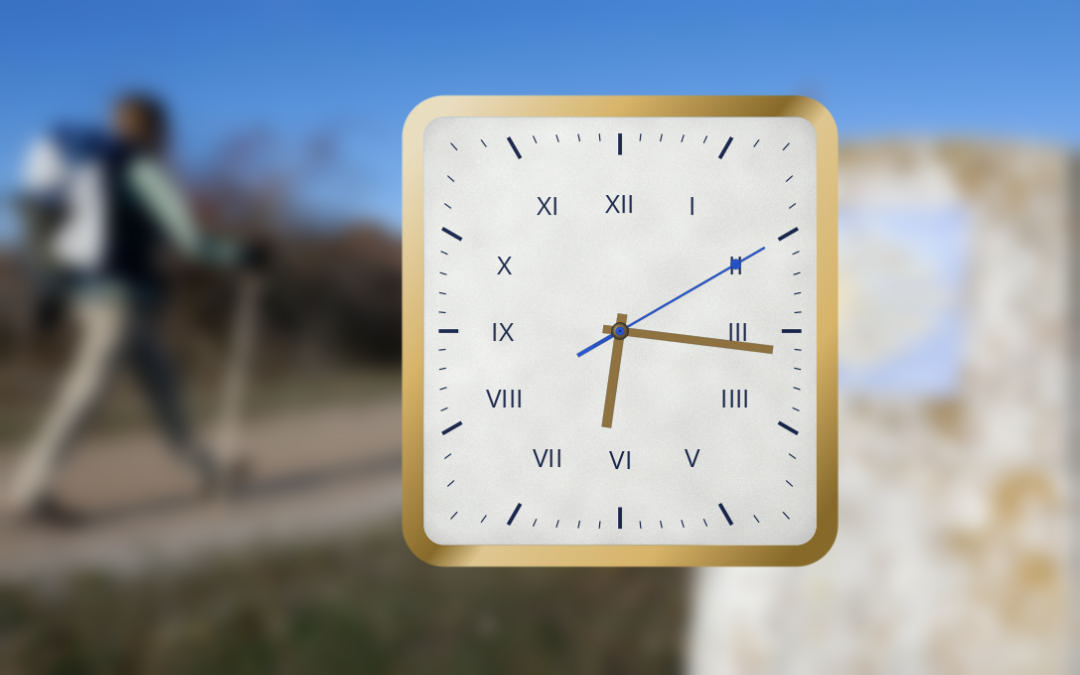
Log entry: 6:16:10
